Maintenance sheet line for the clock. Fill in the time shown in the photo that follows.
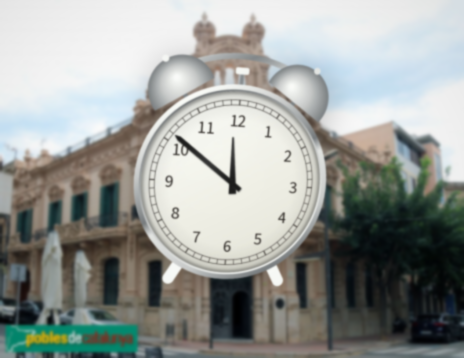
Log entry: 11:51
